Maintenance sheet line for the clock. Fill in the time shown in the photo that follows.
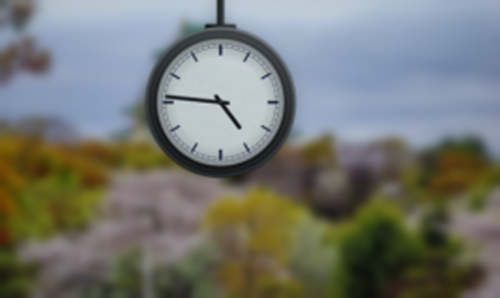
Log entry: 4:46
